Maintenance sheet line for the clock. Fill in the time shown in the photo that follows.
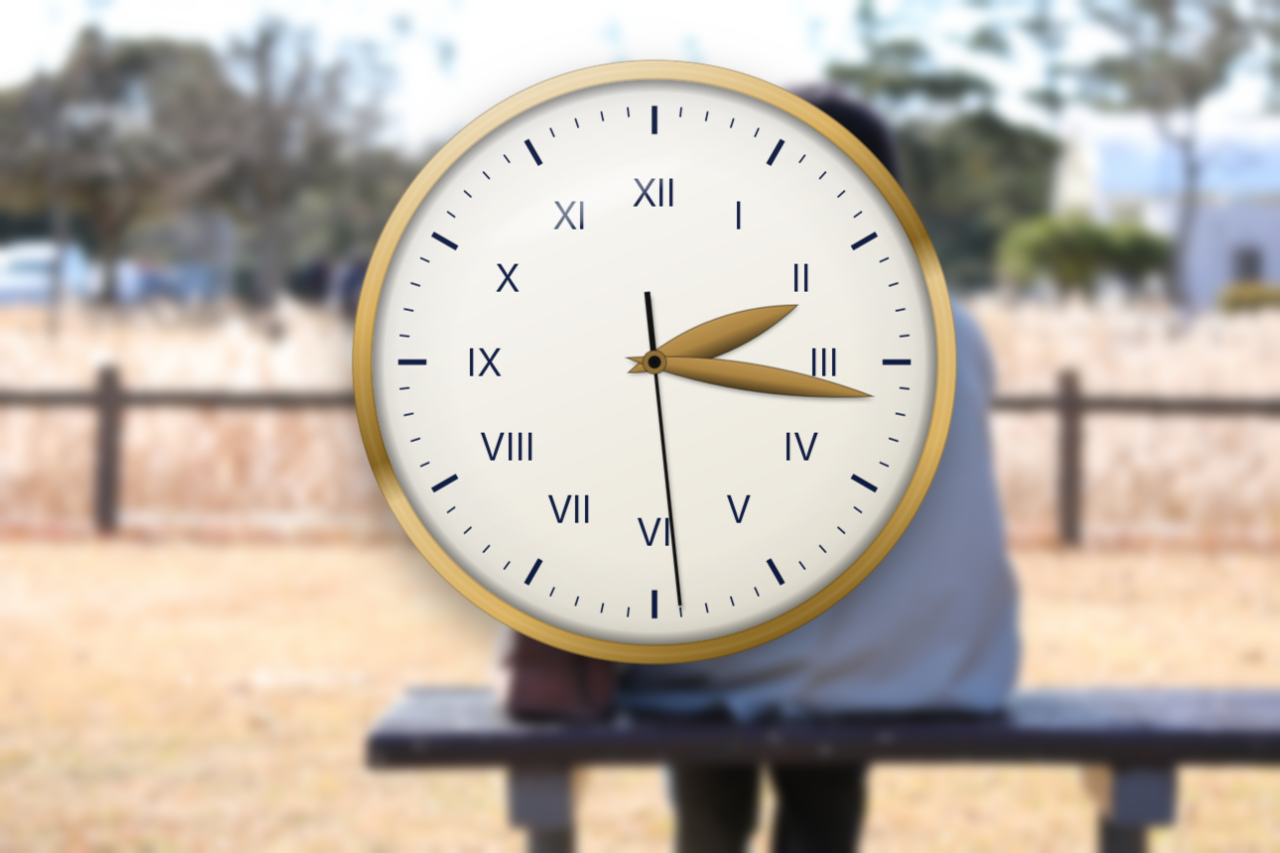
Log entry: 2:16:29
